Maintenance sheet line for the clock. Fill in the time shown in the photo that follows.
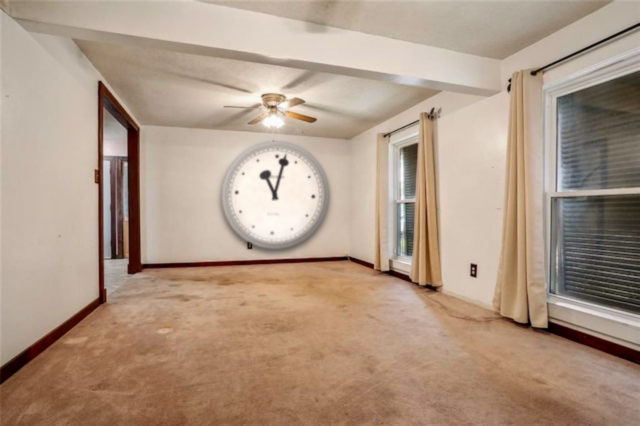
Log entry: 11:02
